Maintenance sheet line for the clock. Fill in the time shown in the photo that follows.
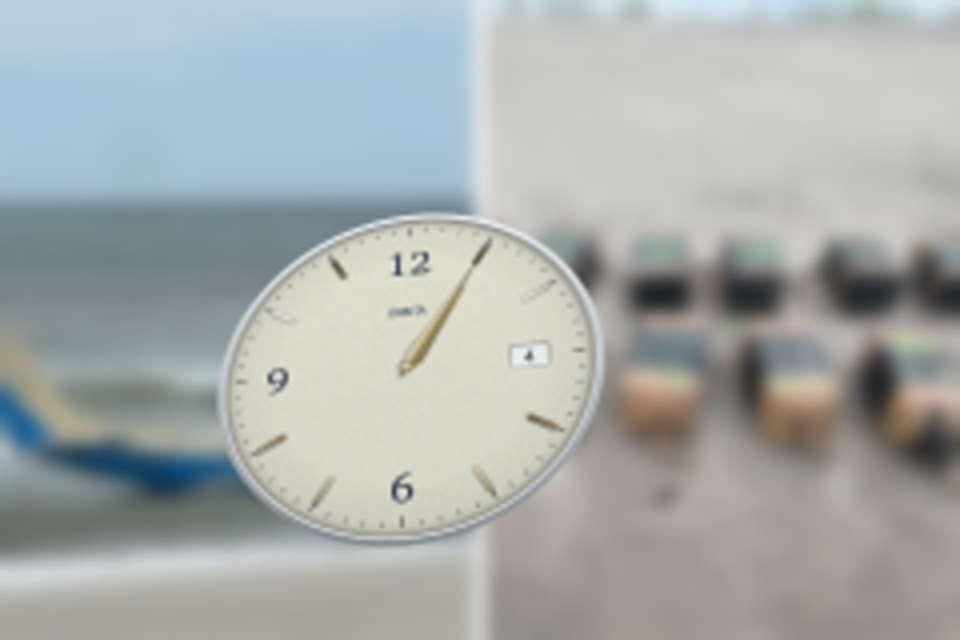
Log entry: 1:05
